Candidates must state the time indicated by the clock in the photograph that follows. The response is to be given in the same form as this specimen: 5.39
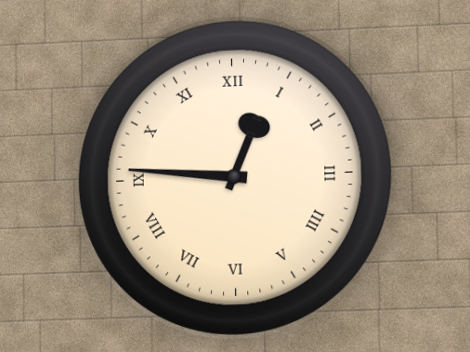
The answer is 12.46
